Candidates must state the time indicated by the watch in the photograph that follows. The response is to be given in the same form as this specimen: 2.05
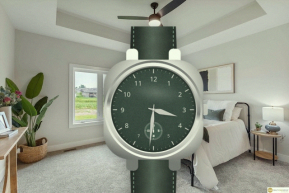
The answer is 3.31
